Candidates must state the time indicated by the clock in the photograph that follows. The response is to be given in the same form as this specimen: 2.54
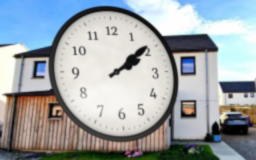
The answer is 2.09
